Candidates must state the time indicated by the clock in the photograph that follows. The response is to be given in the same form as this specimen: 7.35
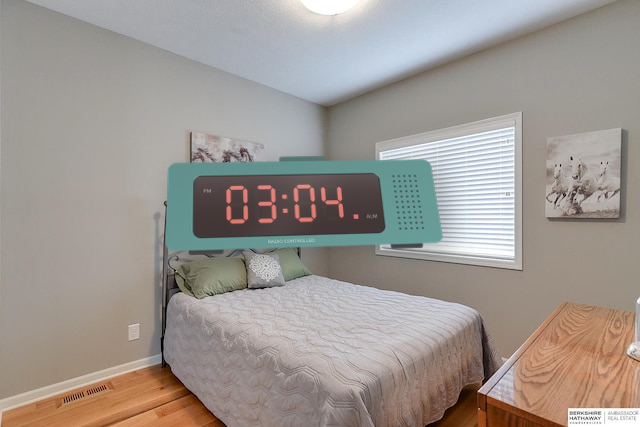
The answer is 3.04
